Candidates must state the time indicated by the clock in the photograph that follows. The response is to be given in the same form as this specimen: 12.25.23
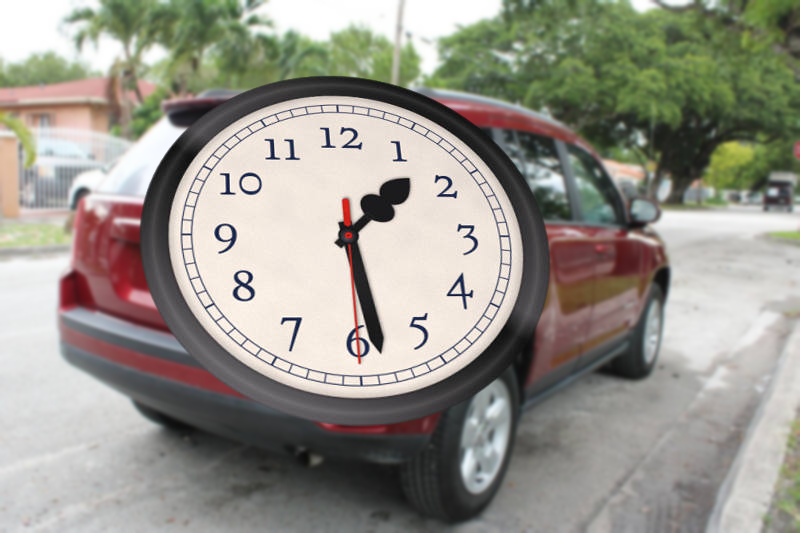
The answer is 1.28.30
